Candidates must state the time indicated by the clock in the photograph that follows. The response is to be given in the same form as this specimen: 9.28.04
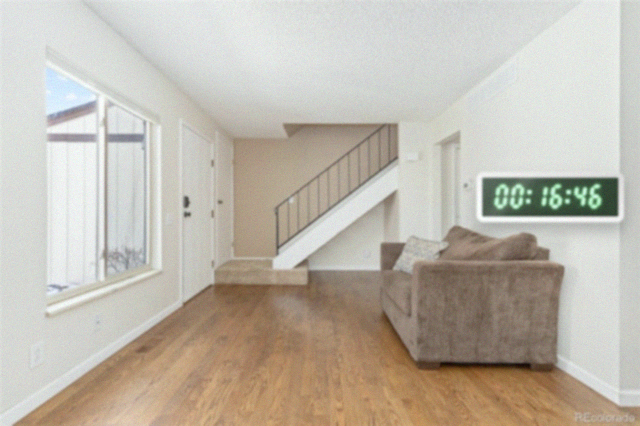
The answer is 0.16.46
